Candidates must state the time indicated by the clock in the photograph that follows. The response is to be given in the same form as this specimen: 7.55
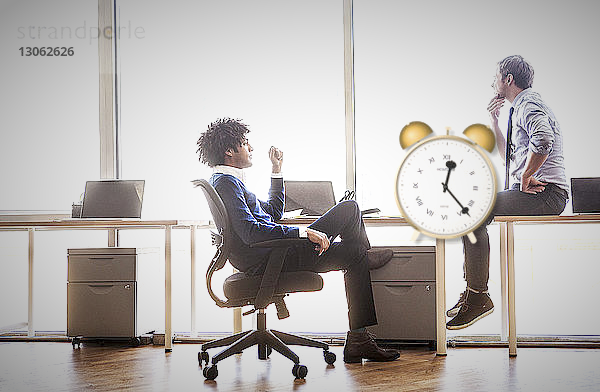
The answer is 12.23
